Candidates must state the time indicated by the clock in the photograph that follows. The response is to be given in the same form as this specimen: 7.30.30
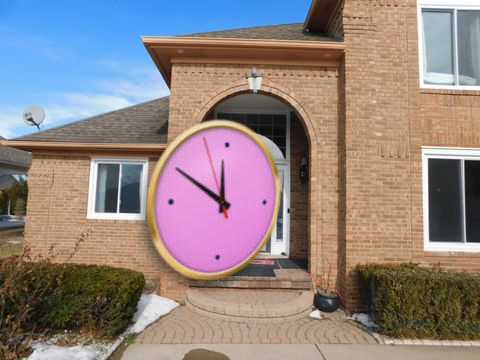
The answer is 11.49.56
